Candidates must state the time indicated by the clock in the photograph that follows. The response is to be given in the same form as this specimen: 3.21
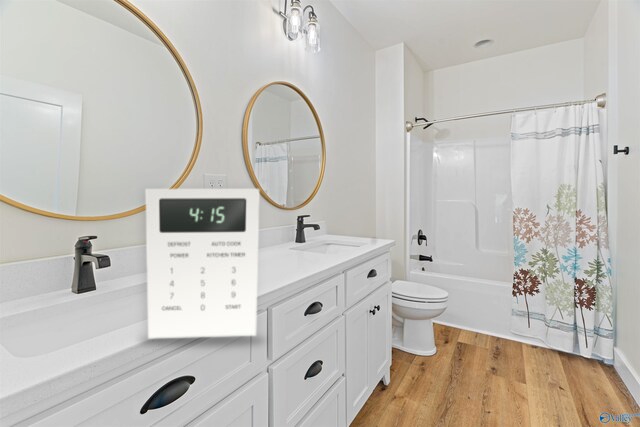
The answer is 4.15
